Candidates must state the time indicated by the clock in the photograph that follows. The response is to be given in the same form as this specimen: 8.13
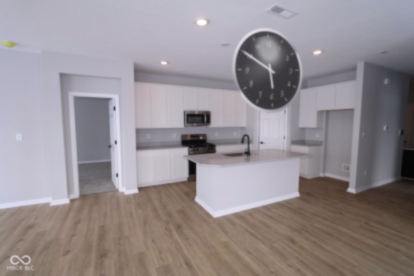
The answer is 5.50
